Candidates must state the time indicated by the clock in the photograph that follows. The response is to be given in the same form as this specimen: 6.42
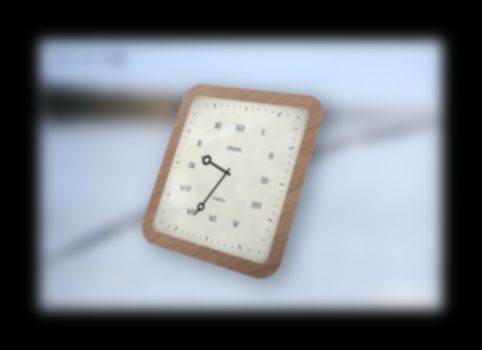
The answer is 9.34
